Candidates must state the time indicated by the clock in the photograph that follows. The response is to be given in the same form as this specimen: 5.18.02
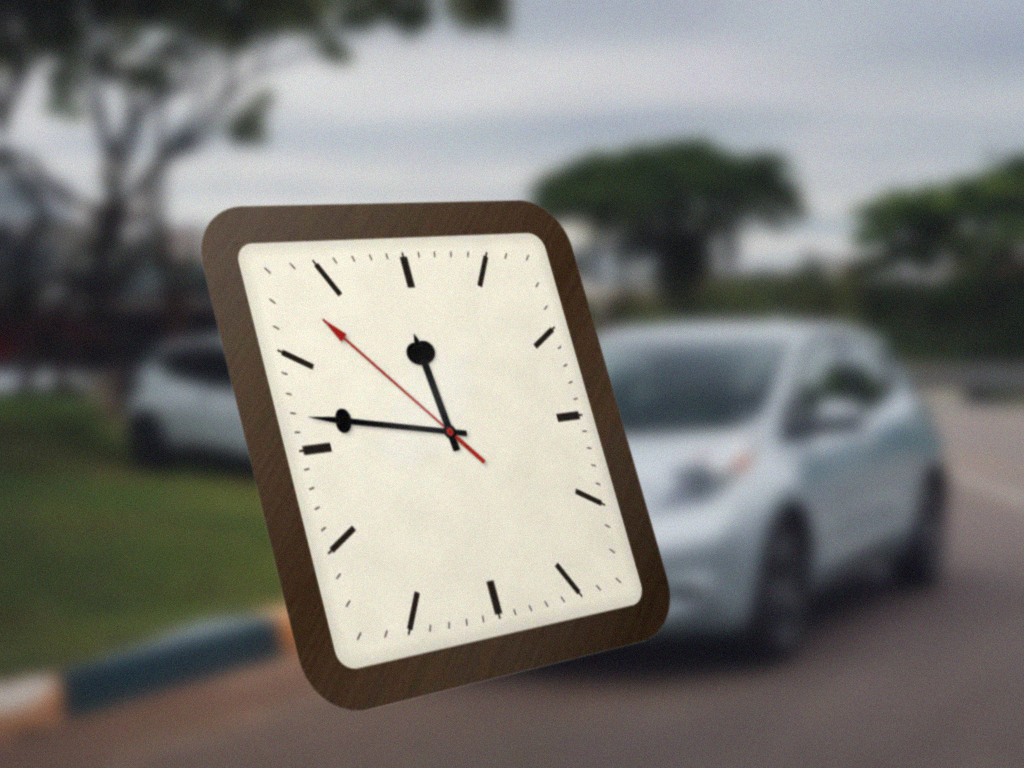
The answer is 11.46.53
